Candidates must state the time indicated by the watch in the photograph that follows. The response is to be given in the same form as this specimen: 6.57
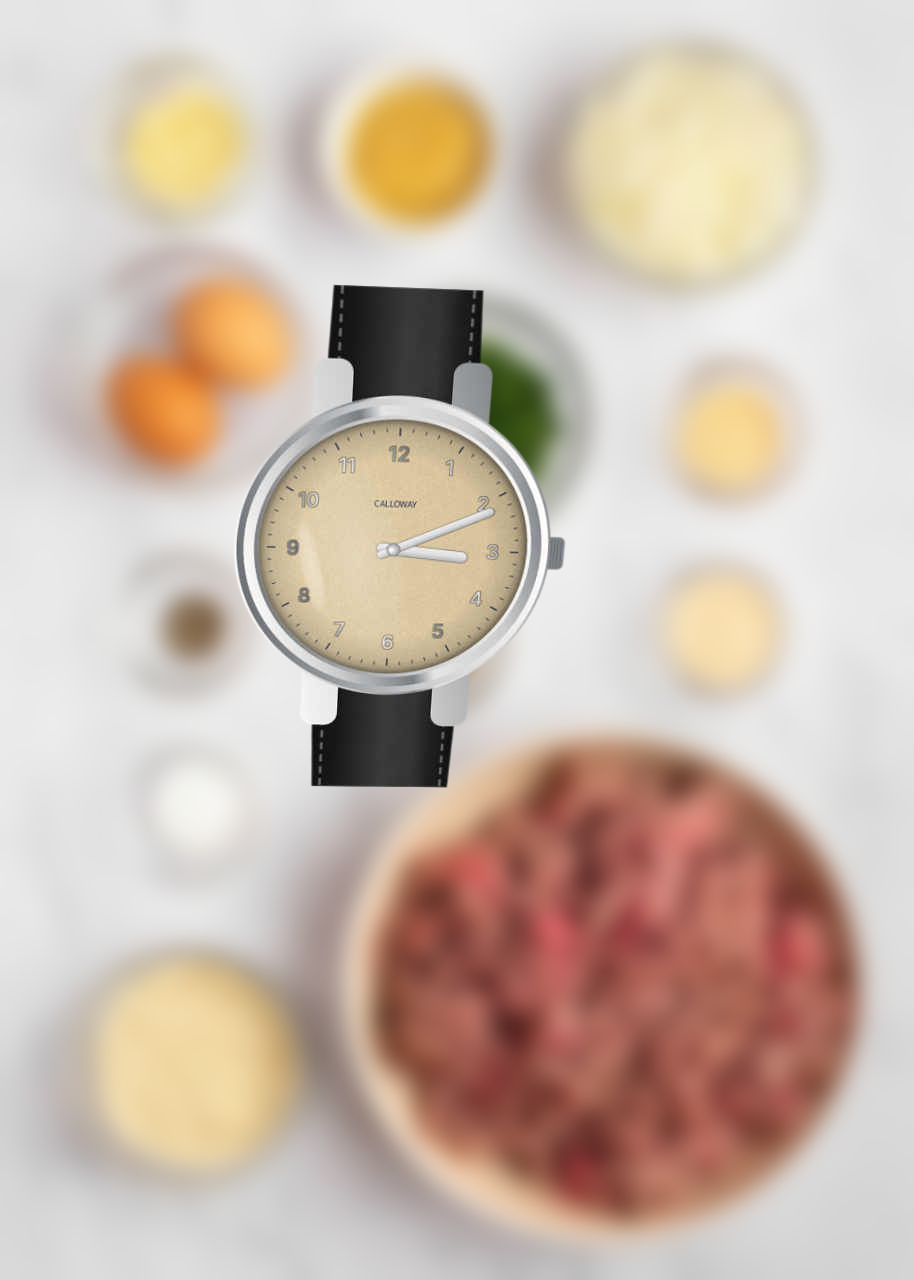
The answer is 3.11
